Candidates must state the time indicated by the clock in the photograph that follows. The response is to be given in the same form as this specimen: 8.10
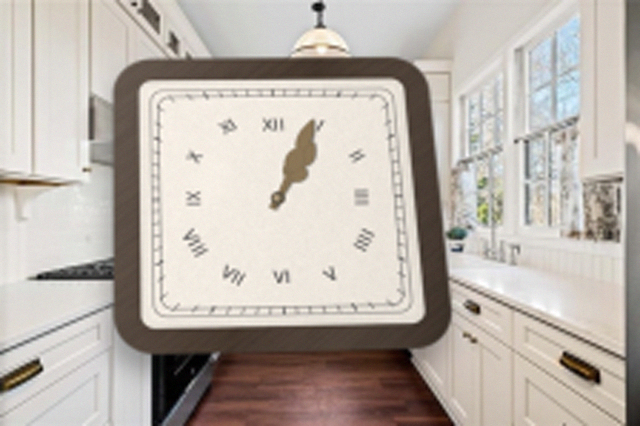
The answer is 1.04
